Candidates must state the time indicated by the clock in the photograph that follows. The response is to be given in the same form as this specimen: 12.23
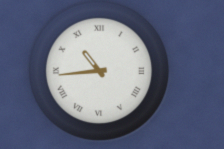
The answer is 10.44
